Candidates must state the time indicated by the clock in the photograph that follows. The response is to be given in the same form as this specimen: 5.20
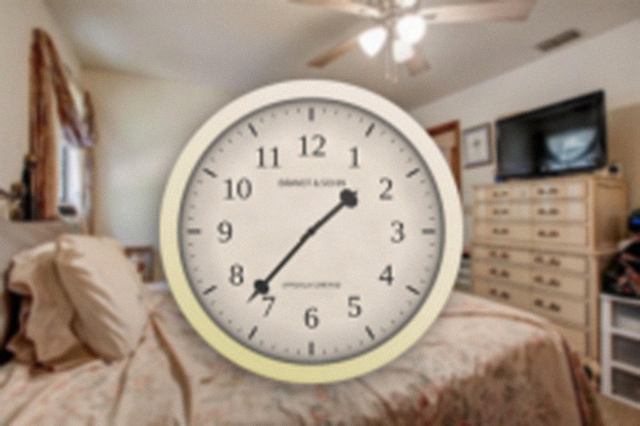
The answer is 1.37
